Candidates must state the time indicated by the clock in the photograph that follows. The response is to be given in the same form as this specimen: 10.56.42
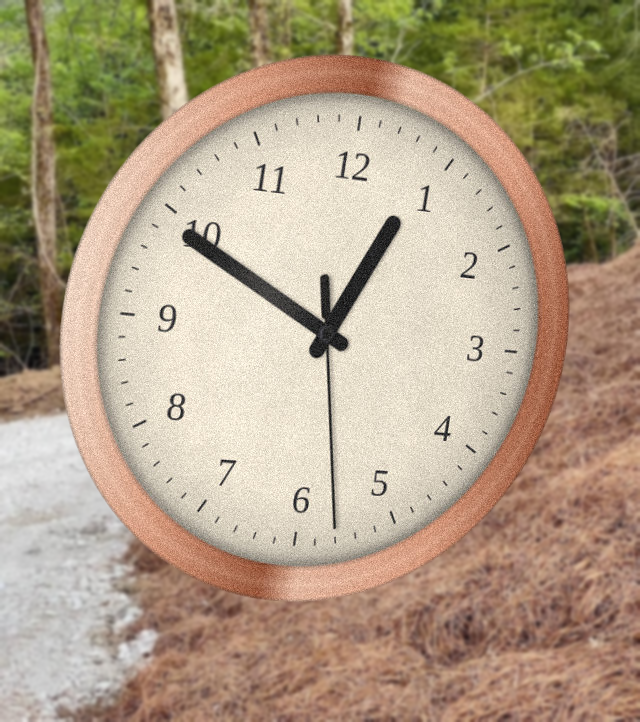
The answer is 12.49.28
